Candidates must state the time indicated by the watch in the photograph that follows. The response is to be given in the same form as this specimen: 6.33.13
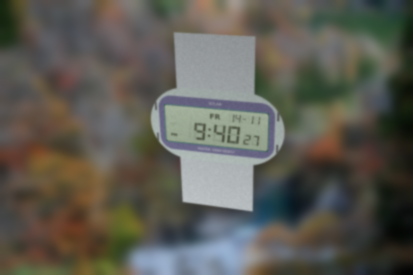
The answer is 9.40.27
